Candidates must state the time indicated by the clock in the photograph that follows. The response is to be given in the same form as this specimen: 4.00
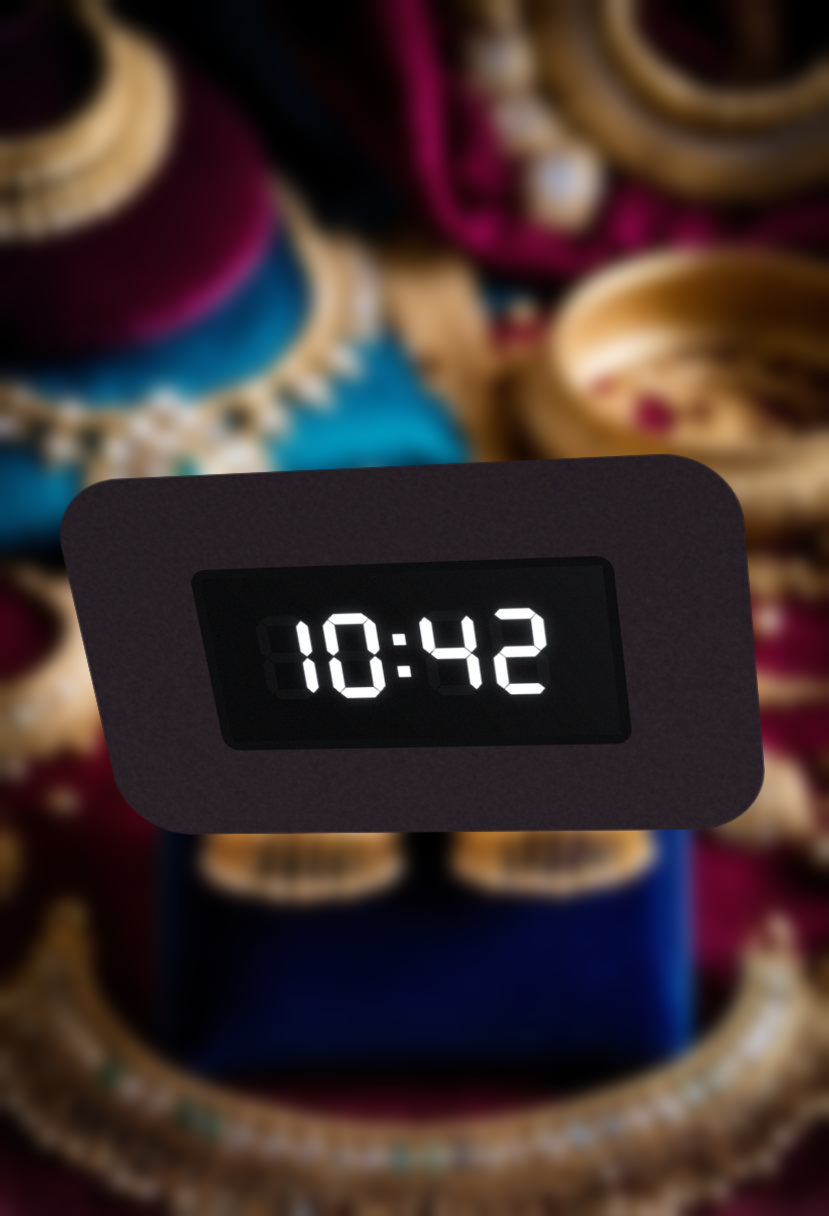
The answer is 10.42
